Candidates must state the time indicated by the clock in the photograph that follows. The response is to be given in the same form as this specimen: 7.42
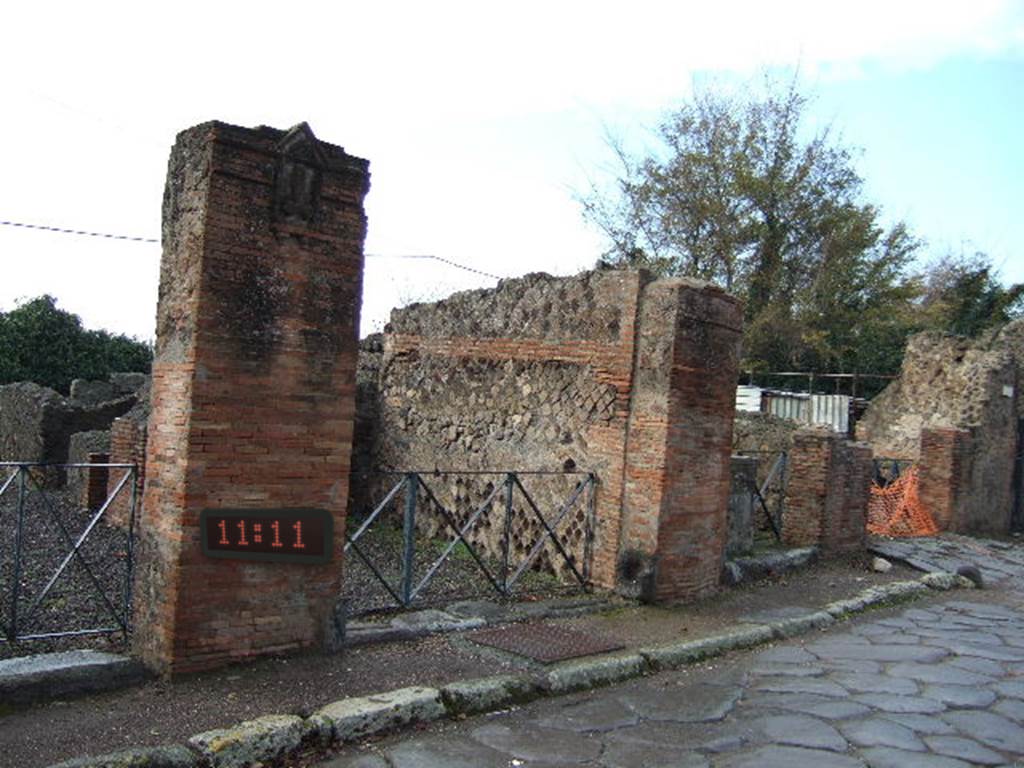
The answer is 11.11
